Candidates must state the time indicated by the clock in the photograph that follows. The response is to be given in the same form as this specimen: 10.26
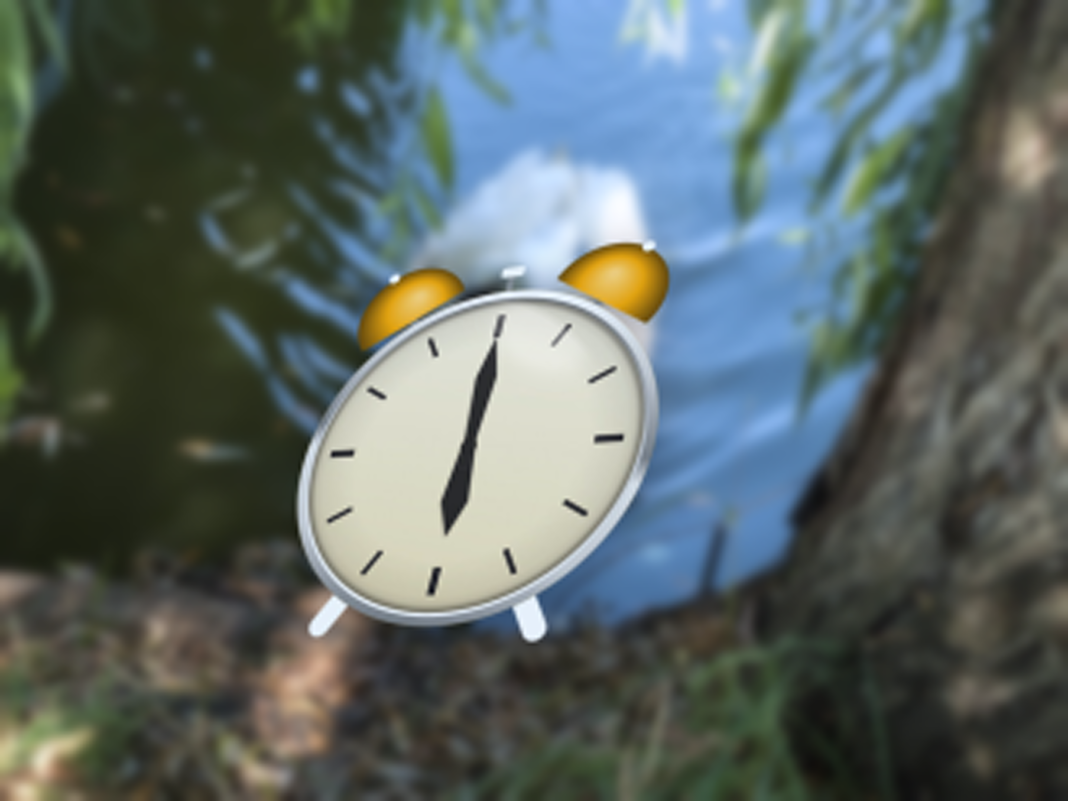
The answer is 6.00
